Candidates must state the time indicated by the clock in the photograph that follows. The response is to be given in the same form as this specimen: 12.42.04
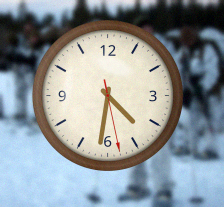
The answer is 4.31.28
